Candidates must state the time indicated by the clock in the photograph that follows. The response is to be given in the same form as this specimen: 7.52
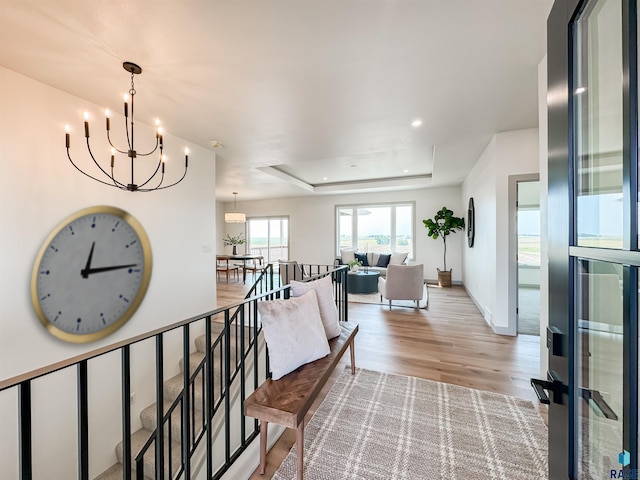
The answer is 12.14
